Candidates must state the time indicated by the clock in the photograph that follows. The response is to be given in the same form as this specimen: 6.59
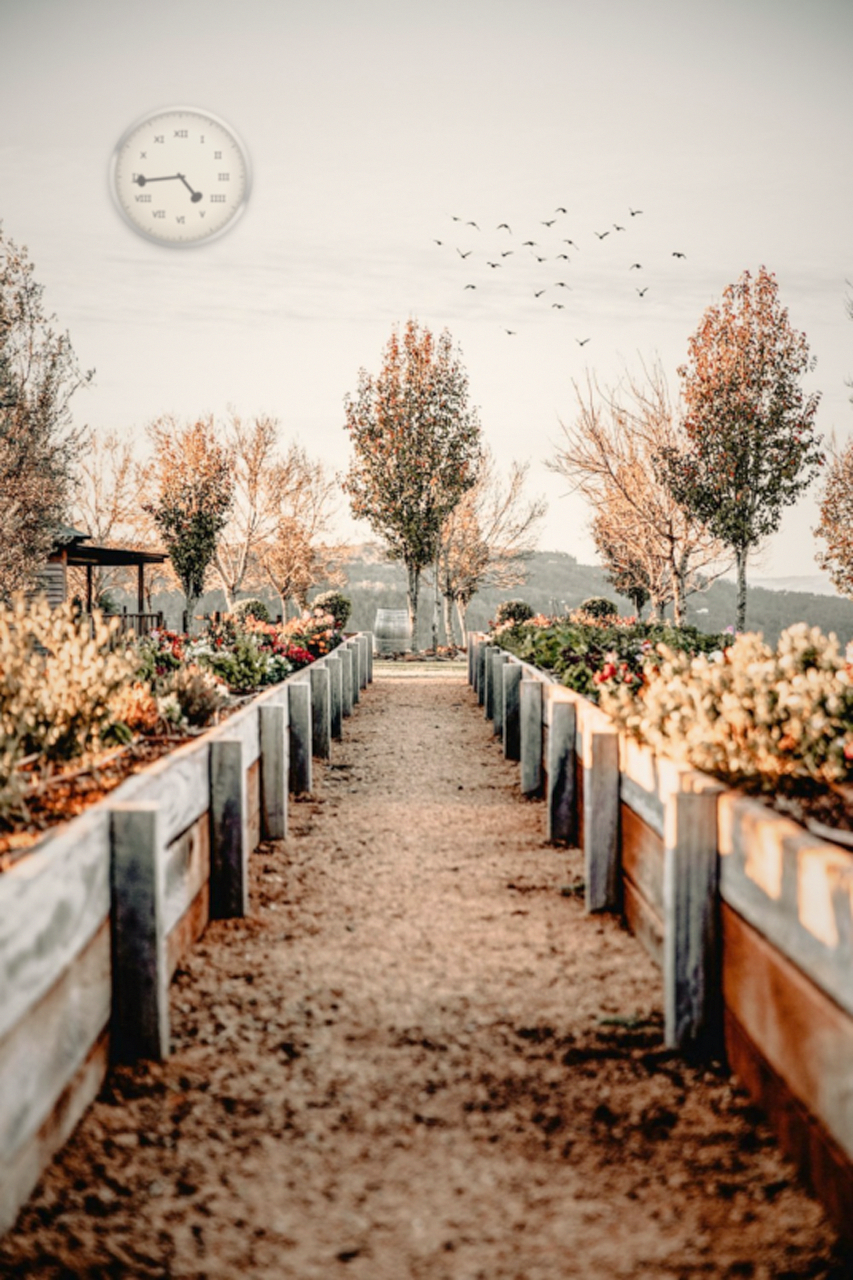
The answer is 4.44
